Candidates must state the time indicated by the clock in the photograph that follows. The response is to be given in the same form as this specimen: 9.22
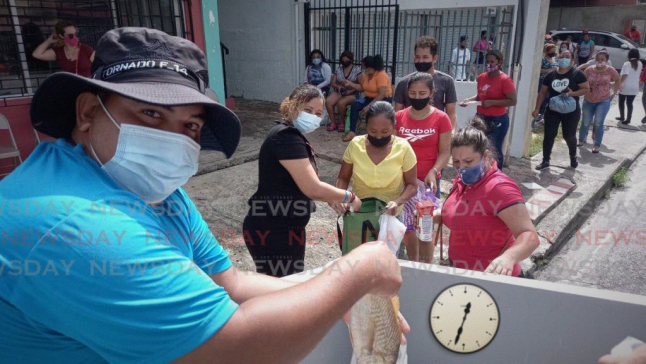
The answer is 12.33
